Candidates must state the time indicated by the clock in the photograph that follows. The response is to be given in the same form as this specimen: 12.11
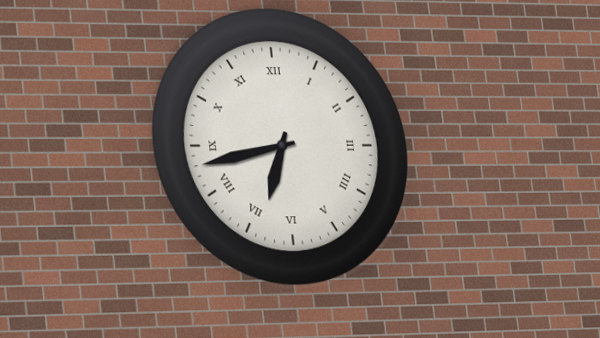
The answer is 6.43
